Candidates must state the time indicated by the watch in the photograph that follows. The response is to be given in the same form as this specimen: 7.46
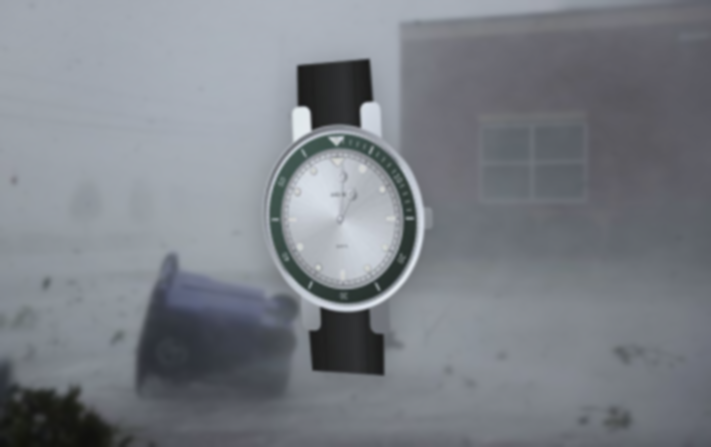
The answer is 1.01
